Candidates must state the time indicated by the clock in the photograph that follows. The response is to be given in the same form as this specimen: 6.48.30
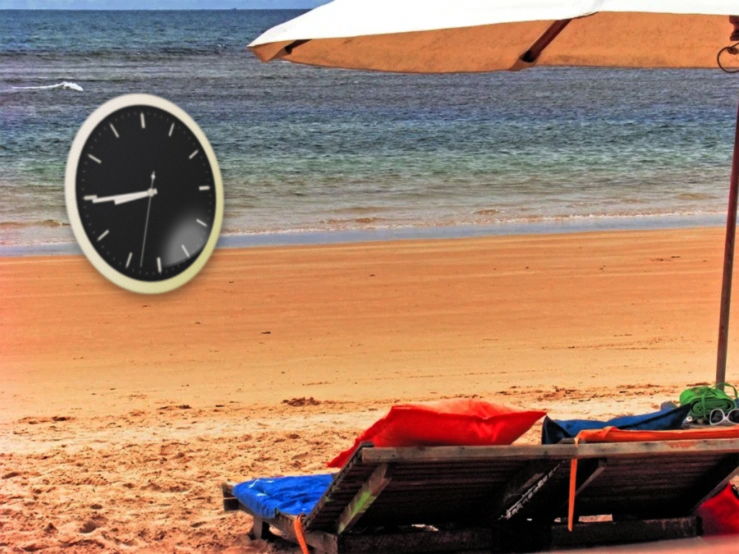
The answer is 8.44.33
